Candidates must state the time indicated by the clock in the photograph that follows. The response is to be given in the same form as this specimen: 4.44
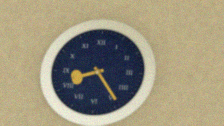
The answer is 8.24
